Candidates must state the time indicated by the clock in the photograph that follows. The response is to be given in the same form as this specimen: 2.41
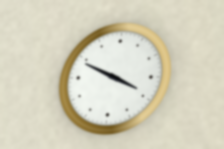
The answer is 3.49
